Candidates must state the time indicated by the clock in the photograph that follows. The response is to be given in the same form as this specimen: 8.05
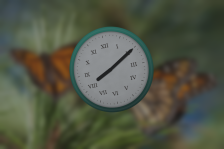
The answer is 8.10
